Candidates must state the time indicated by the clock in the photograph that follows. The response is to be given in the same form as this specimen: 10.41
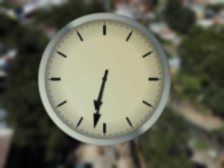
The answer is 6.32
